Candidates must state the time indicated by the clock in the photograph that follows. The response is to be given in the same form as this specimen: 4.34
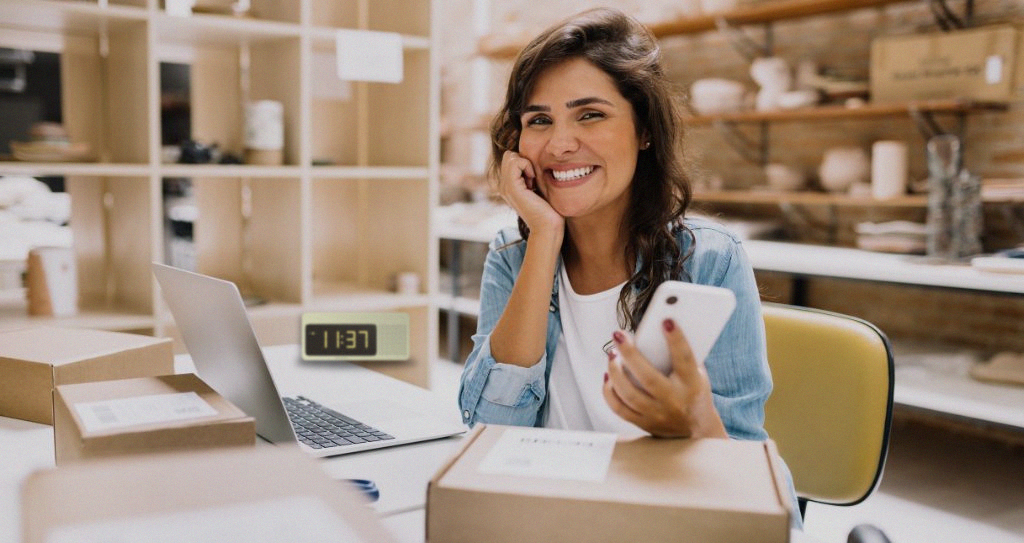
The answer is 11.37
